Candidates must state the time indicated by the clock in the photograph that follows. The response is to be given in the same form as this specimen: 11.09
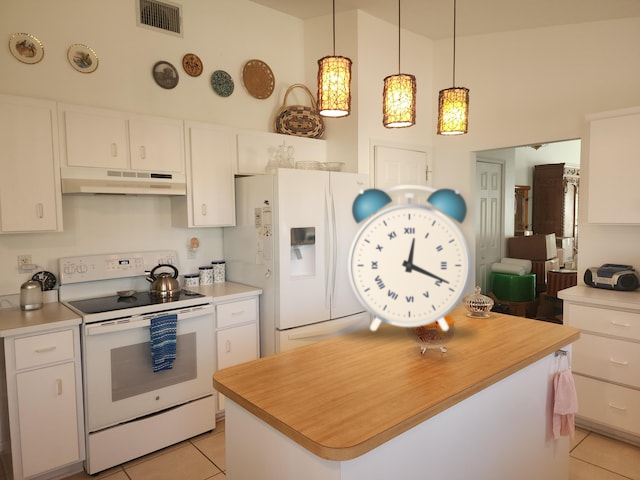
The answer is 12.19
